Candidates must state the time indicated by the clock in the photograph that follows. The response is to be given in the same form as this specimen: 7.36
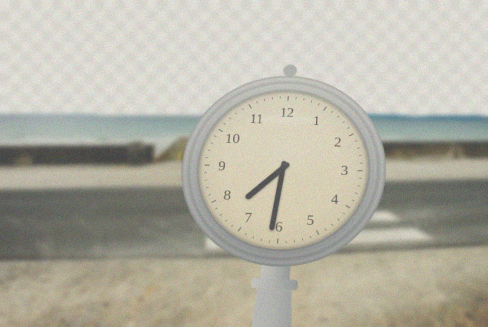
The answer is 7.31
